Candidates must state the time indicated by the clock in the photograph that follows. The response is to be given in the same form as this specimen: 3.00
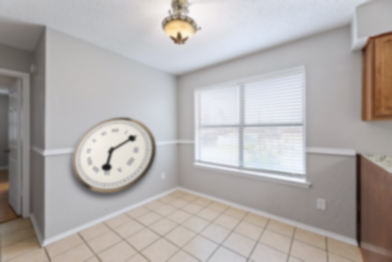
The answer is 6.09
